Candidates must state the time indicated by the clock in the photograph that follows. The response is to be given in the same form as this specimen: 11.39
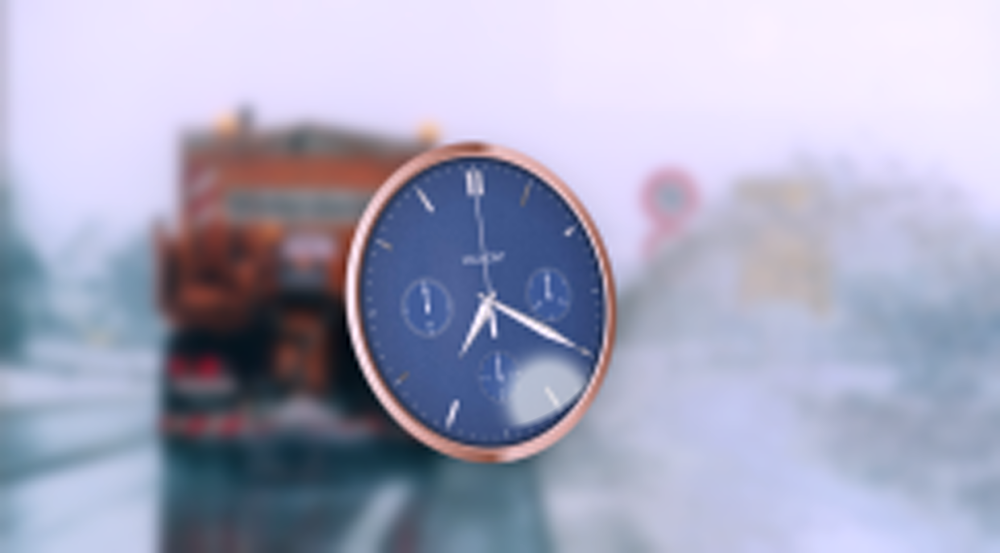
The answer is 7.20
